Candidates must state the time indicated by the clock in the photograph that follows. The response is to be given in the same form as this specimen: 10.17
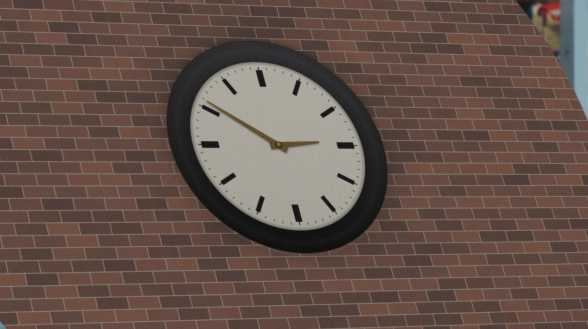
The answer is 2.51
